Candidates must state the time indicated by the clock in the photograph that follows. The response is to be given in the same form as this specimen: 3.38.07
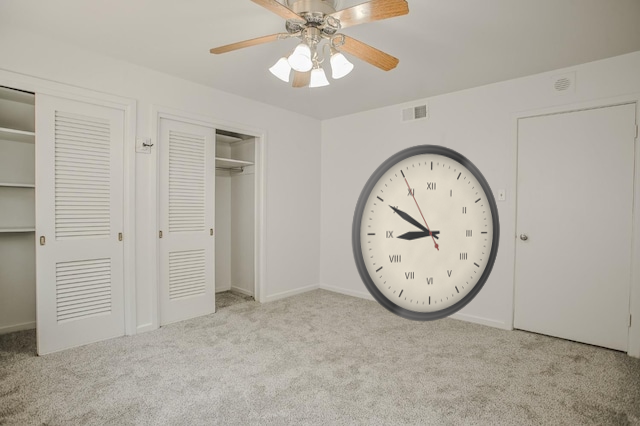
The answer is 8.49.55
